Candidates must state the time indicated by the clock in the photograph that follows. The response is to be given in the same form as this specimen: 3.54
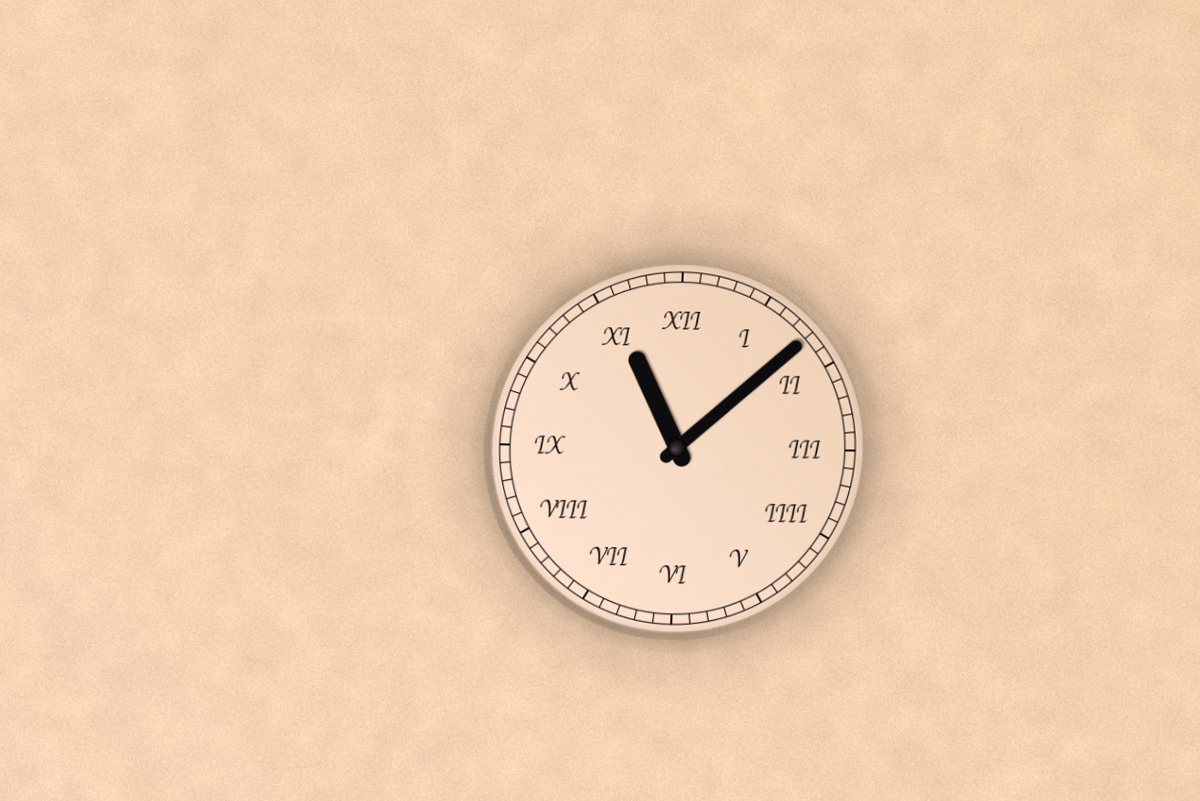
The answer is 11.08
